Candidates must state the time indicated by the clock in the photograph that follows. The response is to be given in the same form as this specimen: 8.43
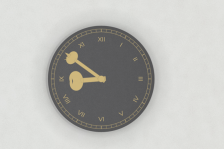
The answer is 8.51
